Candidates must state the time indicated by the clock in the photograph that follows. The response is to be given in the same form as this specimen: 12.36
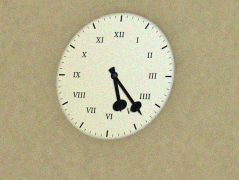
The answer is 5.23
